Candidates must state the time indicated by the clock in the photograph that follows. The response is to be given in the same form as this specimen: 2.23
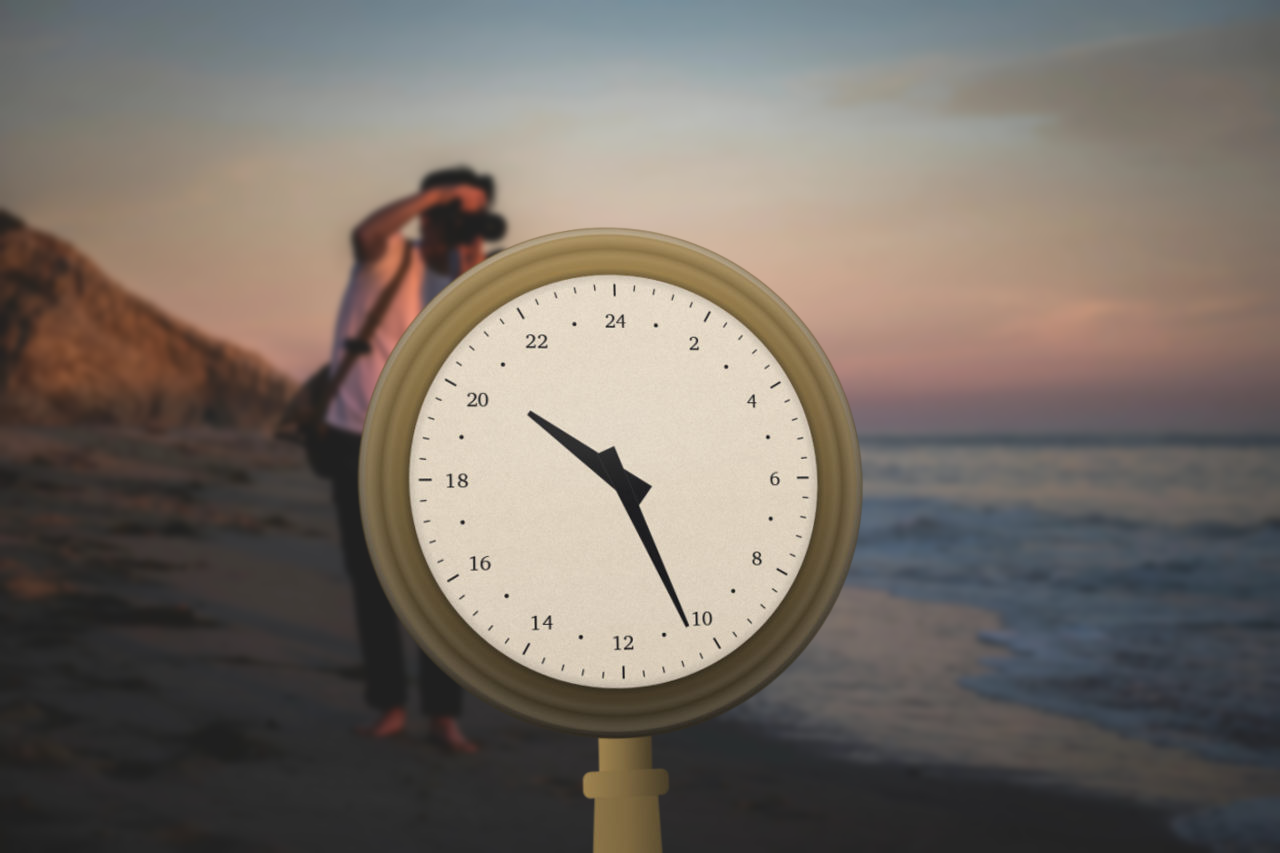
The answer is 20.26
